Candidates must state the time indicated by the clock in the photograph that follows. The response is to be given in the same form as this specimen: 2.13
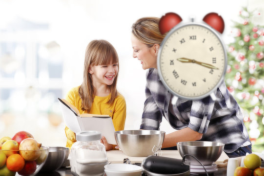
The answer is 9.18
